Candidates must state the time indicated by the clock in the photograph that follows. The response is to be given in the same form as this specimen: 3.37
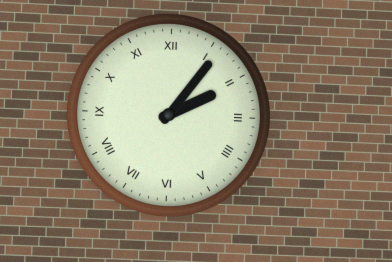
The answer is 2.06
